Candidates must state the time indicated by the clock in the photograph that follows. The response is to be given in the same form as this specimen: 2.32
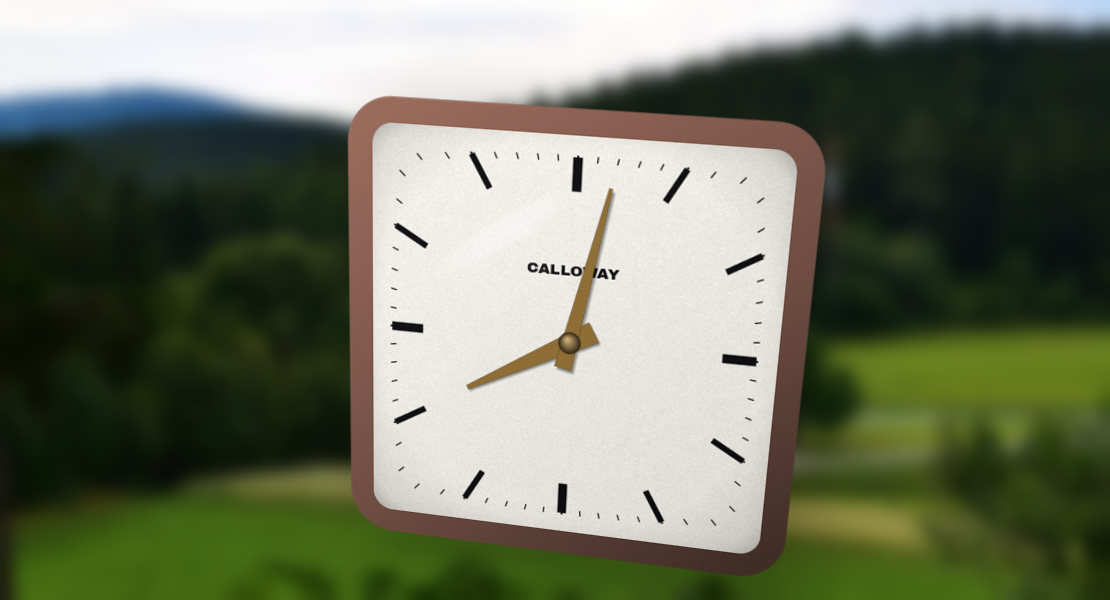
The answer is 8.02
